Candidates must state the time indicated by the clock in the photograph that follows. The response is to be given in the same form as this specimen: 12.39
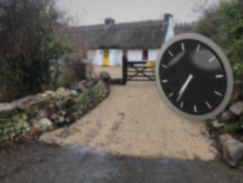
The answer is 7.37
